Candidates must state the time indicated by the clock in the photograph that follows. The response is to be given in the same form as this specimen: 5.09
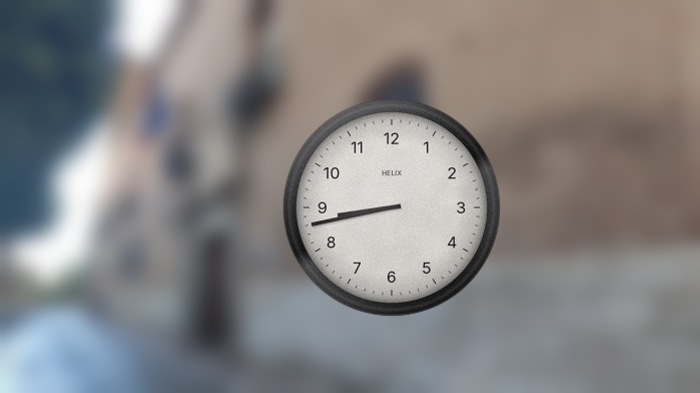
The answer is 8.43
